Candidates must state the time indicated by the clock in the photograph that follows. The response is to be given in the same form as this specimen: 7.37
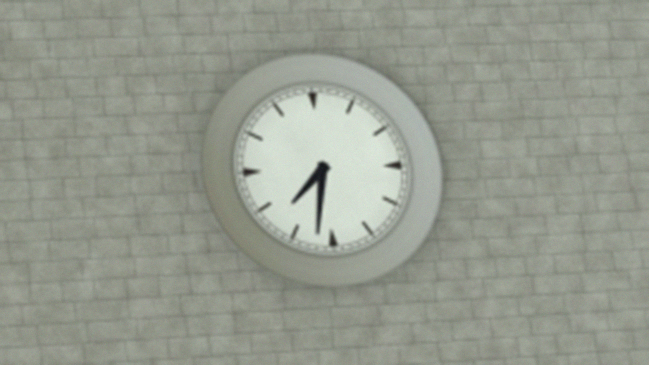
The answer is 7.32
